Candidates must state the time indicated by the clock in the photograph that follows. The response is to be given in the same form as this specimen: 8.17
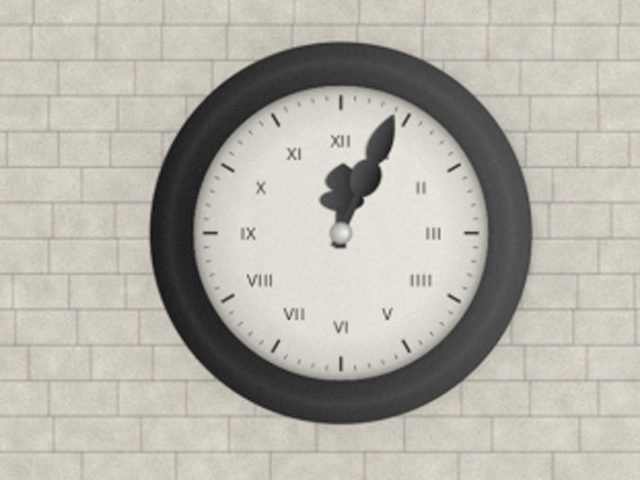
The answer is 12.04
